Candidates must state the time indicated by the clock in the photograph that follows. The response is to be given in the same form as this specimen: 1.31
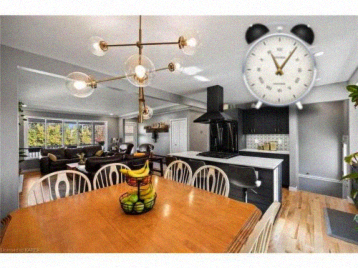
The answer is 11.06
